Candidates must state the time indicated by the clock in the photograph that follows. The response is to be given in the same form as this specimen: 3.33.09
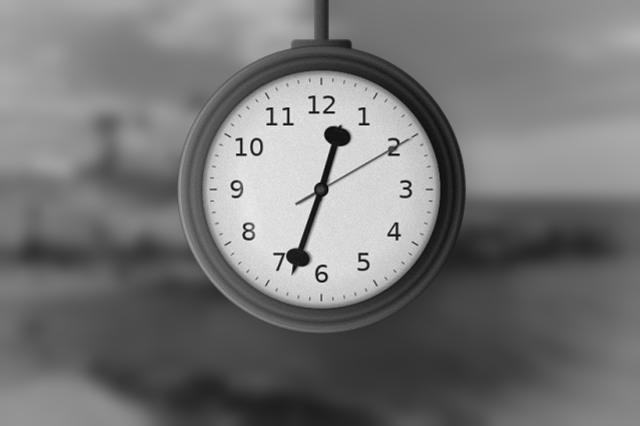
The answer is 12.33.10
